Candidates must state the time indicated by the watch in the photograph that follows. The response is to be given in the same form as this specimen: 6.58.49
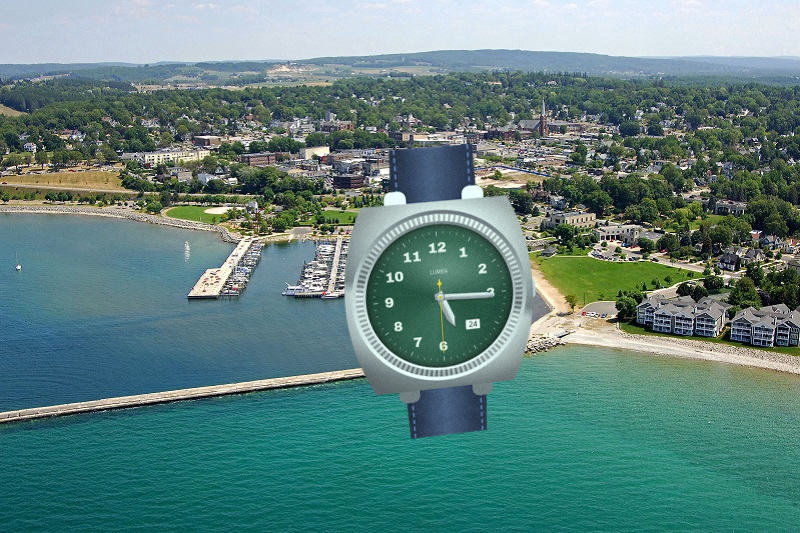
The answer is 5.15.30
